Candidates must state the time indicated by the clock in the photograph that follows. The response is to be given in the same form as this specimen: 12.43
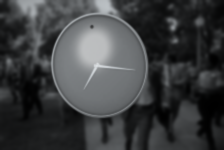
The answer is 7.17
